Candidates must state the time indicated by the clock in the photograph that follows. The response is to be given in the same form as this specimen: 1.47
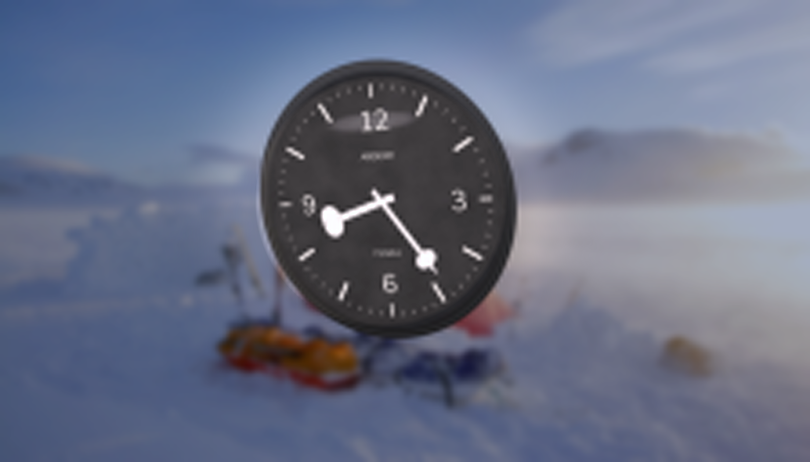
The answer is 8.24
